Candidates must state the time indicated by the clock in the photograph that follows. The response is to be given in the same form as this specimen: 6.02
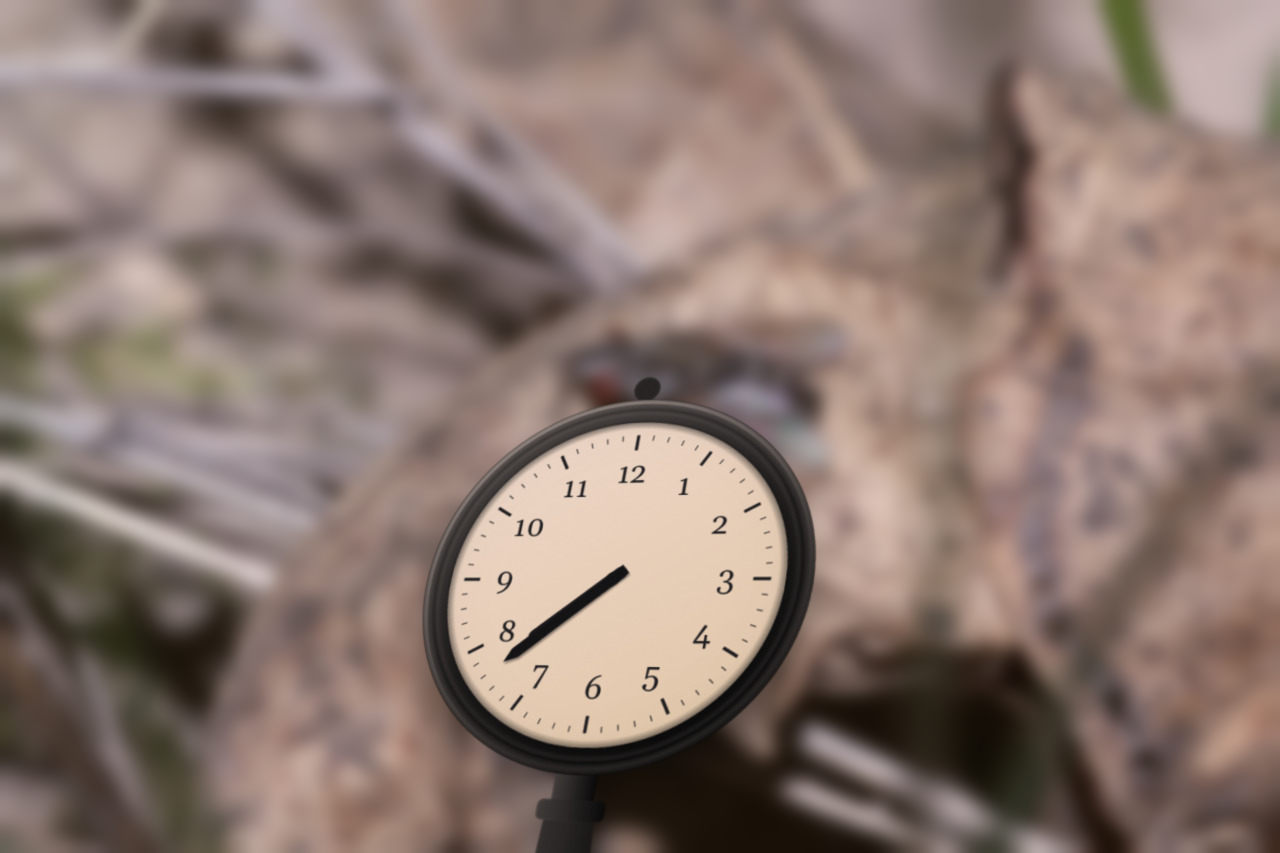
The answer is 7.38
